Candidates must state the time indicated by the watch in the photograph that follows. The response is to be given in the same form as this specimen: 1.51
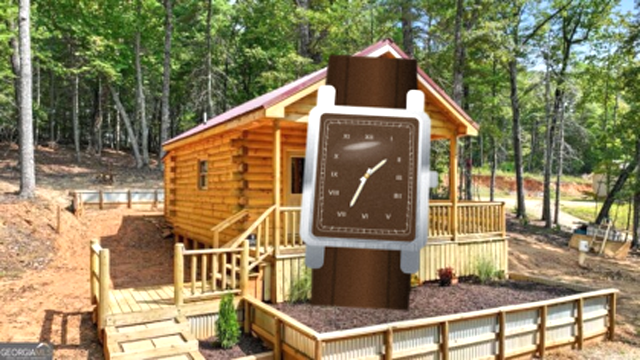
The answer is 1.34
